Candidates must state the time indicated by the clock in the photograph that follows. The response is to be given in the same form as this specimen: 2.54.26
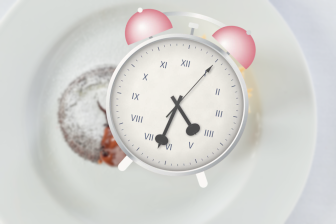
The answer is 4.32.05
